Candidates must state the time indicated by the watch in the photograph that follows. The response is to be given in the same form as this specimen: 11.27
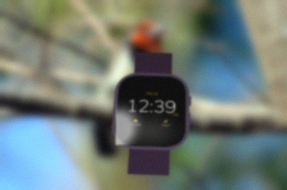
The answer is 12.39
